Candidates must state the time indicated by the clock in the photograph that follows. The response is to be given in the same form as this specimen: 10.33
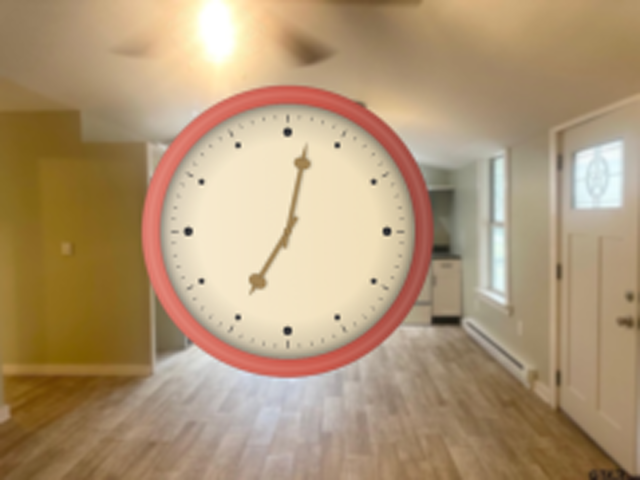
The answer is 7.02
